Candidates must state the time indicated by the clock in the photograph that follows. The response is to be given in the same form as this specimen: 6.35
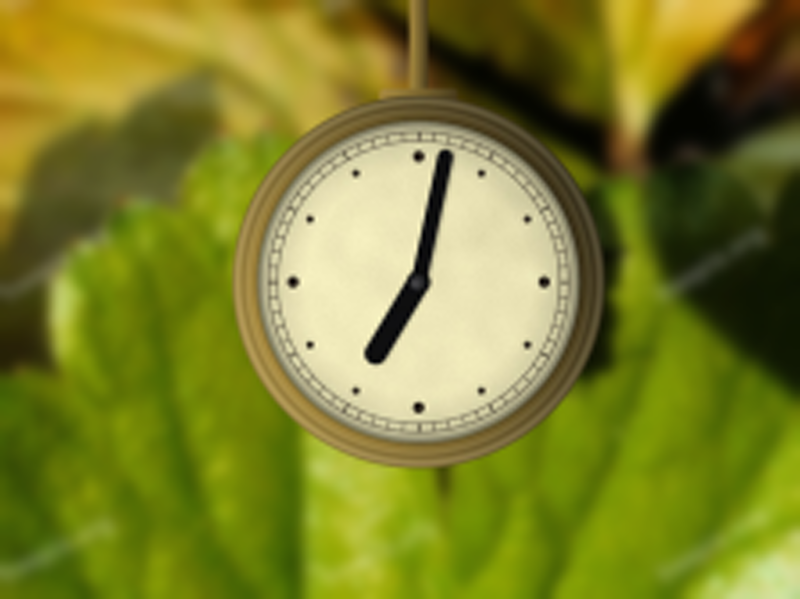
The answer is 7.02
